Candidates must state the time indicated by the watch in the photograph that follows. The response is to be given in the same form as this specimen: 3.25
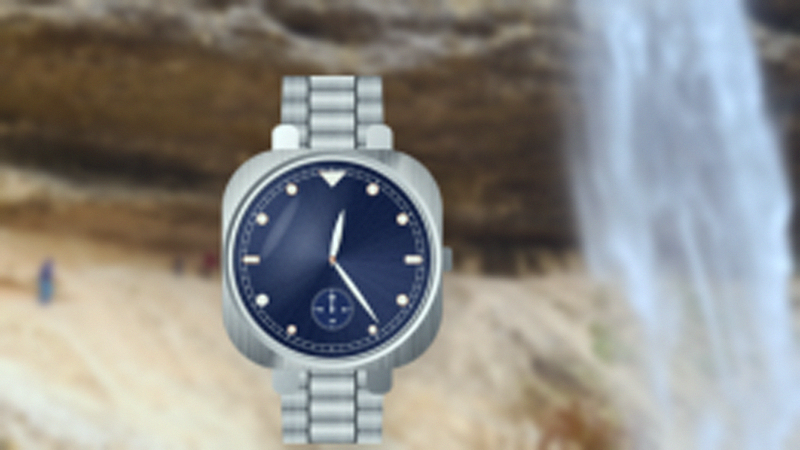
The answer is 12.24
